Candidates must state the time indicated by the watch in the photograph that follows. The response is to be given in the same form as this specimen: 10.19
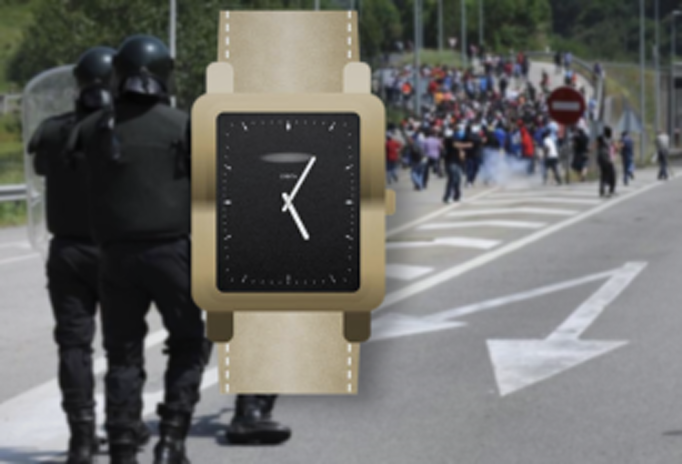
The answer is 5.05
